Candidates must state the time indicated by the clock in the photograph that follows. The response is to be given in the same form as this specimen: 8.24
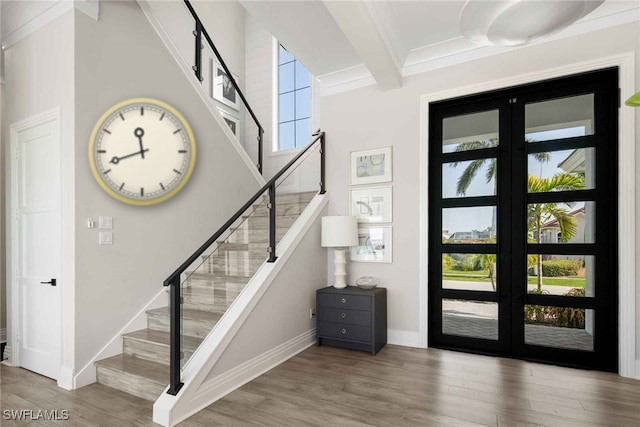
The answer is 11.42
